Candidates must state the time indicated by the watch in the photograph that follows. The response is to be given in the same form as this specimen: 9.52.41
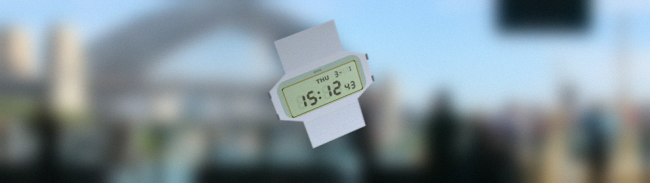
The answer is 15.12.43
